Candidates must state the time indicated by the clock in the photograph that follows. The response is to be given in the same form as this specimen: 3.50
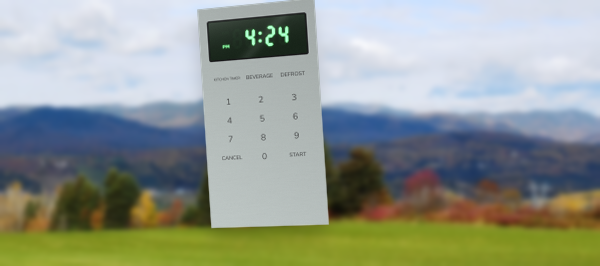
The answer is 4.24
